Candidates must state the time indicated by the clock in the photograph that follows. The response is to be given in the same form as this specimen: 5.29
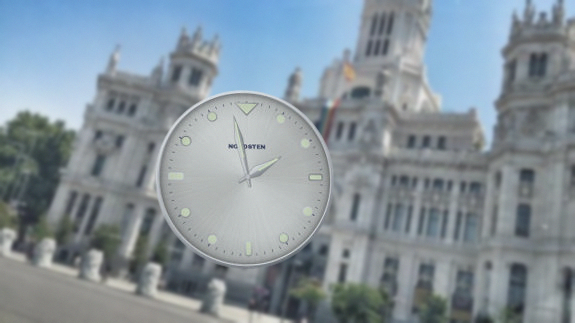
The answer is 1.58
